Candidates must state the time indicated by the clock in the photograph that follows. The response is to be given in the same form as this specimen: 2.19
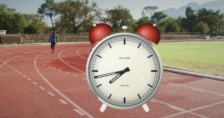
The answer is 7.43
